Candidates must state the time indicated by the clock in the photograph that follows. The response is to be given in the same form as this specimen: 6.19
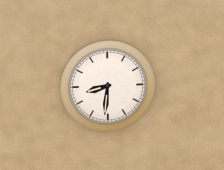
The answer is 8.31
